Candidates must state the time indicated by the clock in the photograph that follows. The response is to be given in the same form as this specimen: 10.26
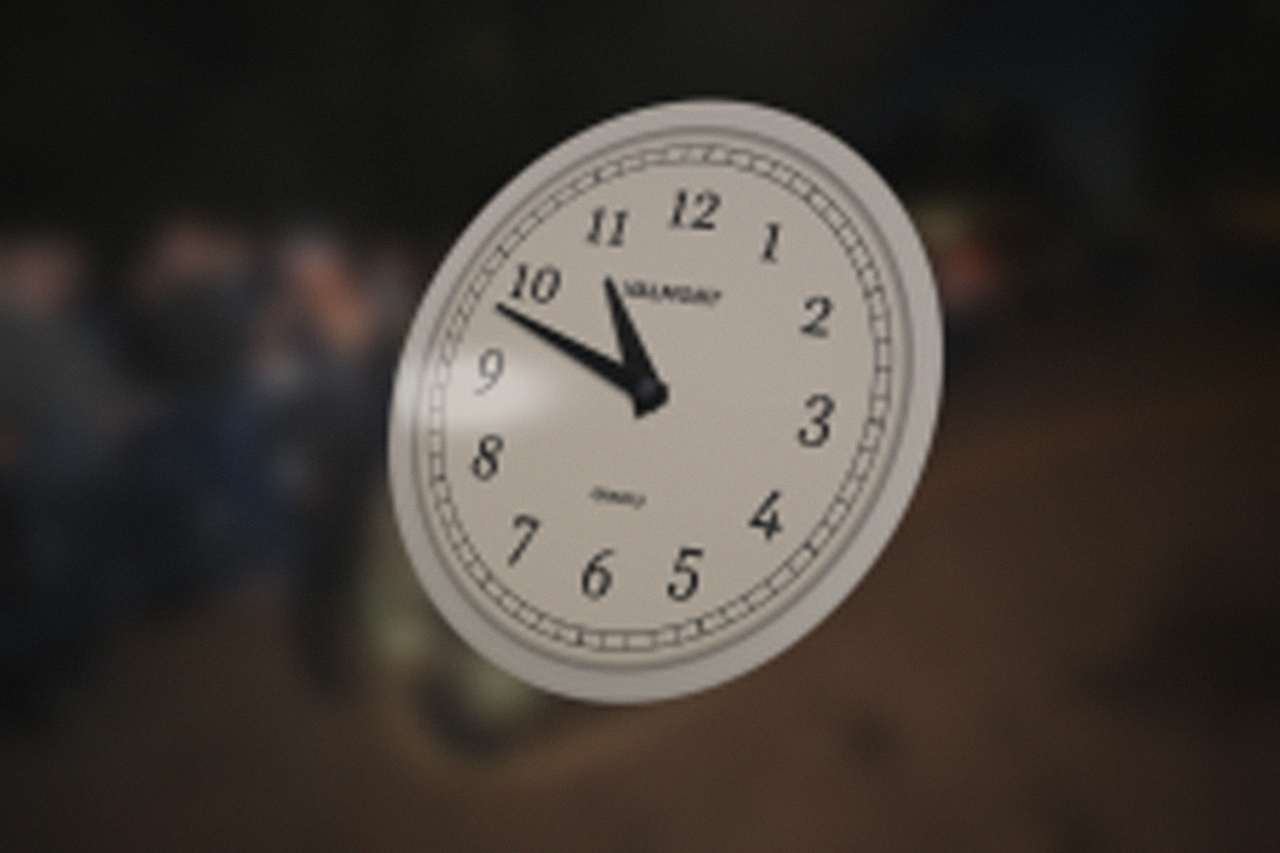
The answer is 10.48
